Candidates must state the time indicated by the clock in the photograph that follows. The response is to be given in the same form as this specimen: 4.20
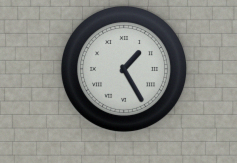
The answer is 1.25
